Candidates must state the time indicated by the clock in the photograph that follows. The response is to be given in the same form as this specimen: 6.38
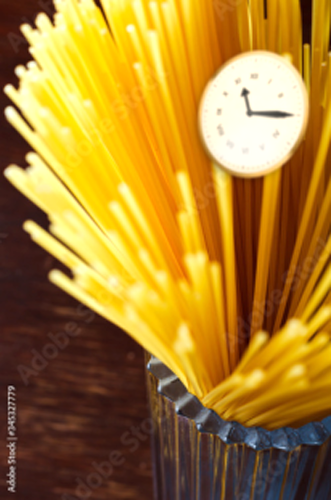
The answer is 11.15
